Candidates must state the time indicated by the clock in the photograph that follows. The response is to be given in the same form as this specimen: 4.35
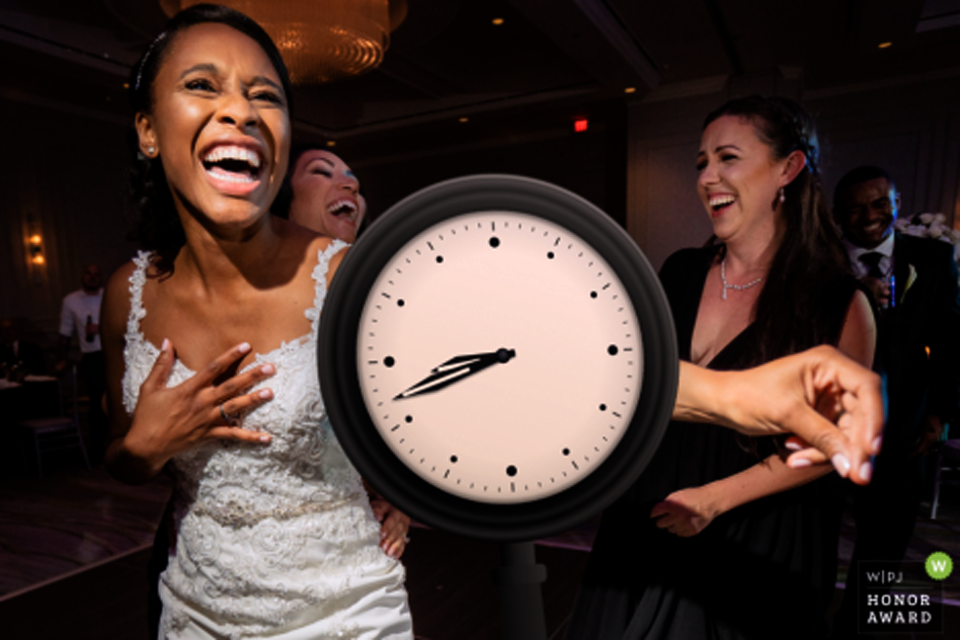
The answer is 8.42
